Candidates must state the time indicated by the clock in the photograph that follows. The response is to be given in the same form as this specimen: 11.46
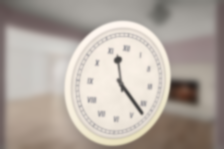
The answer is 11.22
